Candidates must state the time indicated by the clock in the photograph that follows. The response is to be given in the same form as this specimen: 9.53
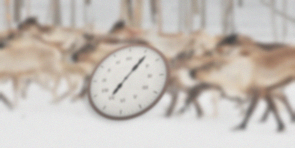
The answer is 7.06
